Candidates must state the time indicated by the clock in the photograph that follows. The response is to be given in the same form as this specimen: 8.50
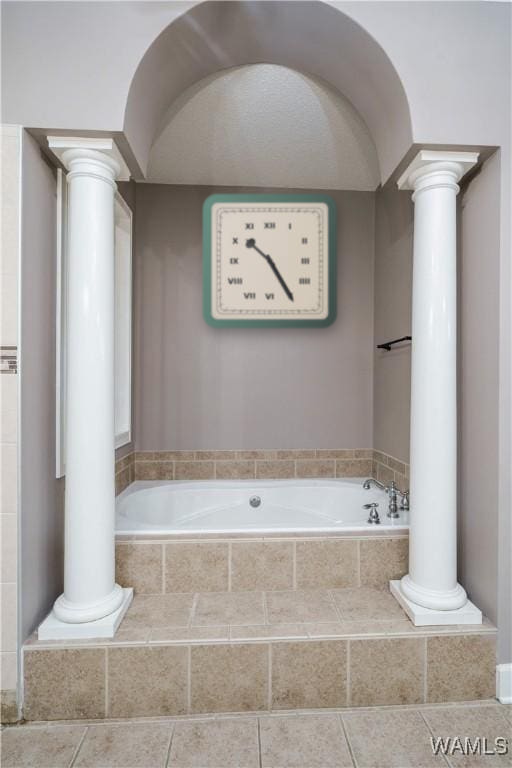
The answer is 10.25
